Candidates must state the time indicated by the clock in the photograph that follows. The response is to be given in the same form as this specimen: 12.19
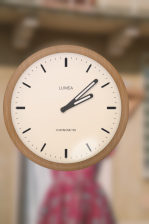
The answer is 2.08
